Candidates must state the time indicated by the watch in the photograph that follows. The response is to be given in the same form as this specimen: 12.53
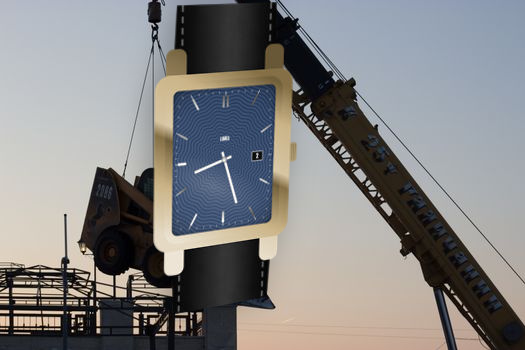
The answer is 8.27
